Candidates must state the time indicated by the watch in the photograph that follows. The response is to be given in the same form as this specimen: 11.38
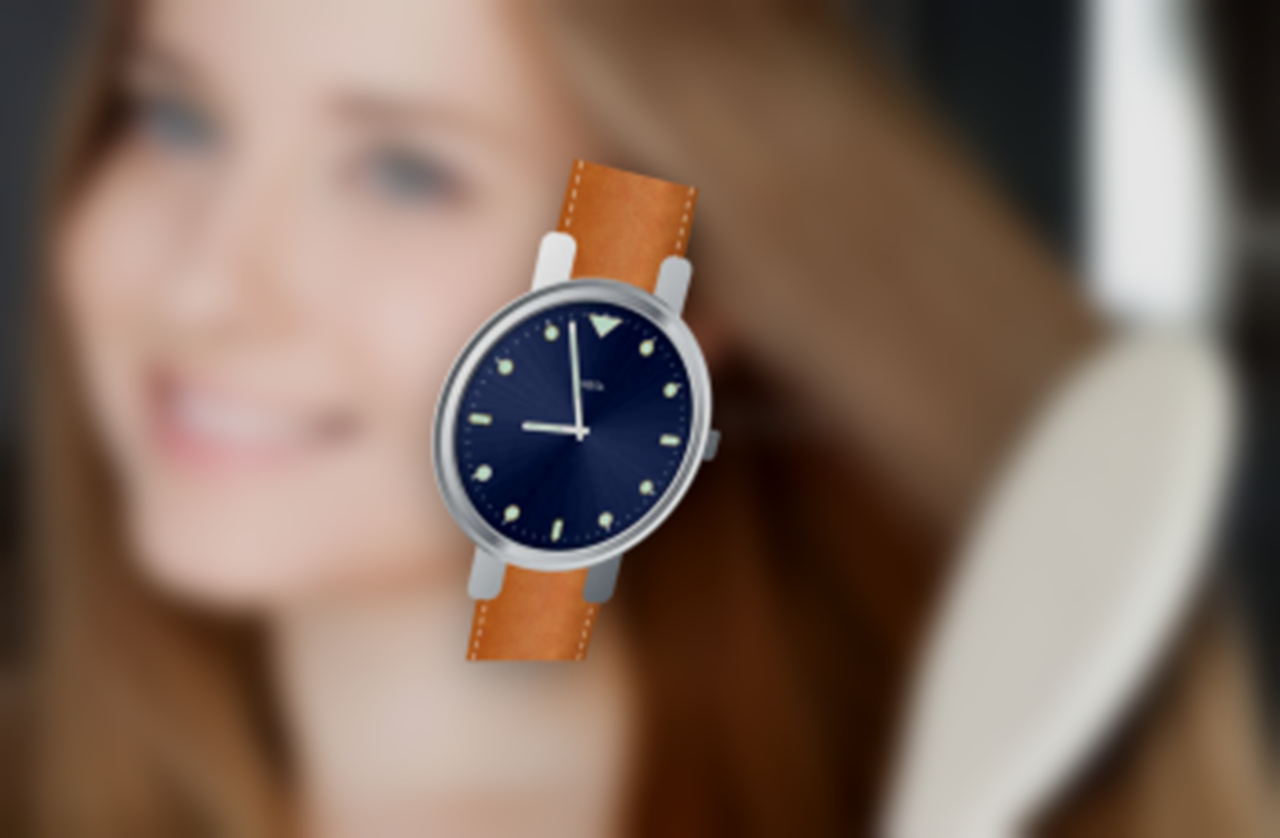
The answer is 8.57
